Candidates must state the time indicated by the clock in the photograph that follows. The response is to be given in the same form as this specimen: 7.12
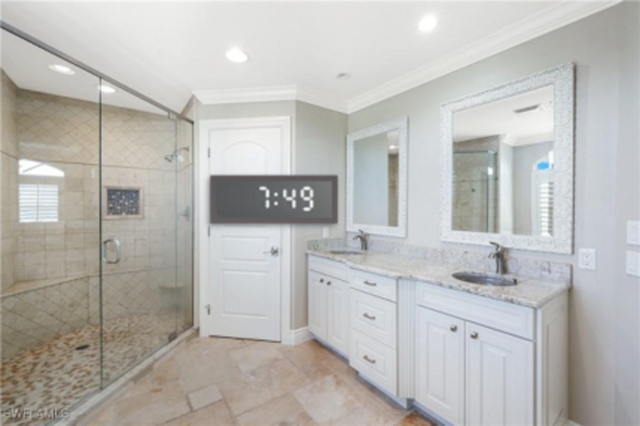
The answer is 7.49
